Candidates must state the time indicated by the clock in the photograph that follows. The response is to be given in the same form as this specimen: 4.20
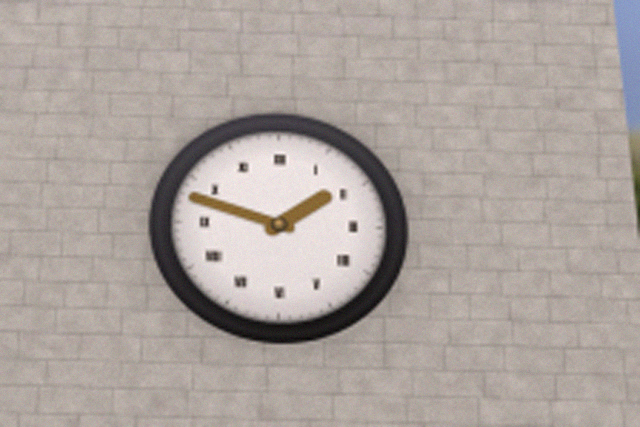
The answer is 1.48
